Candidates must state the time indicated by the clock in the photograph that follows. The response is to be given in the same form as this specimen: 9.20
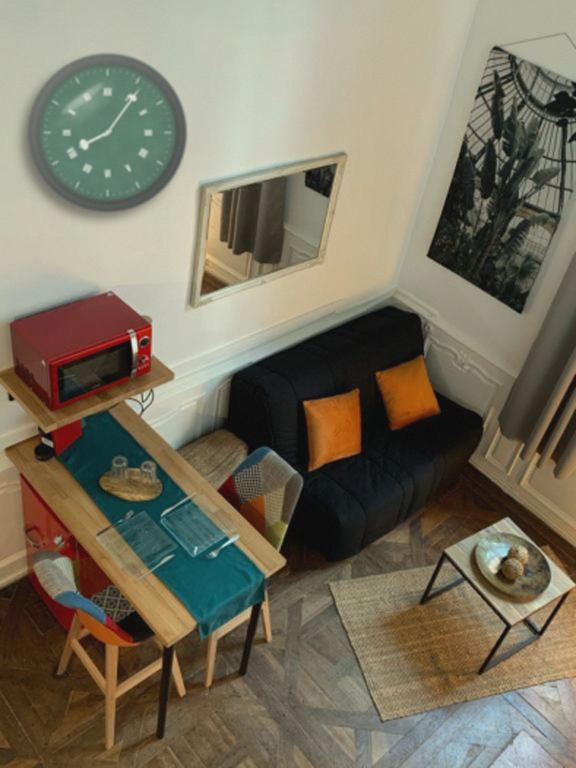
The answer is 8.06
